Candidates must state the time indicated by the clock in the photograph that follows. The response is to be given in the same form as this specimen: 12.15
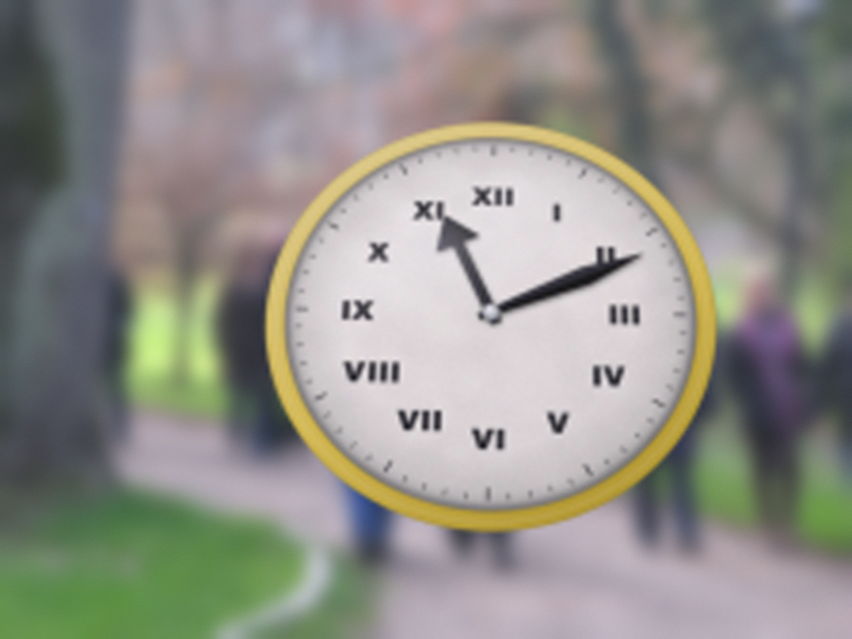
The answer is 11.11
